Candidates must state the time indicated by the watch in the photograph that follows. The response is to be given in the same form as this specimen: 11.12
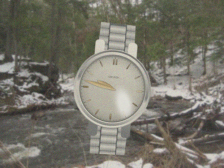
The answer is 9.47
